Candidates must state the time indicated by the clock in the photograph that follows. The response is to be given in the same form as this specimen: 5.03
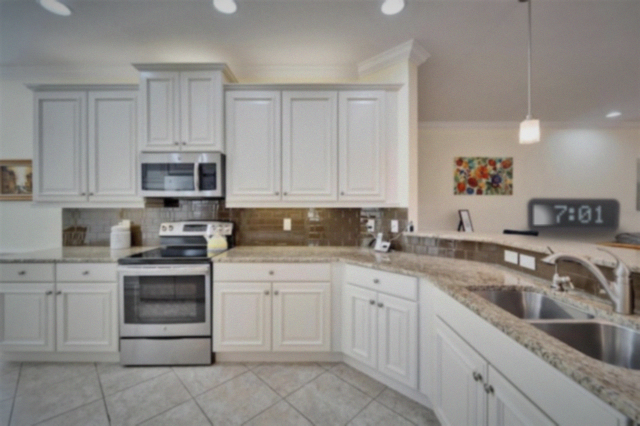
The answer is 7.01
